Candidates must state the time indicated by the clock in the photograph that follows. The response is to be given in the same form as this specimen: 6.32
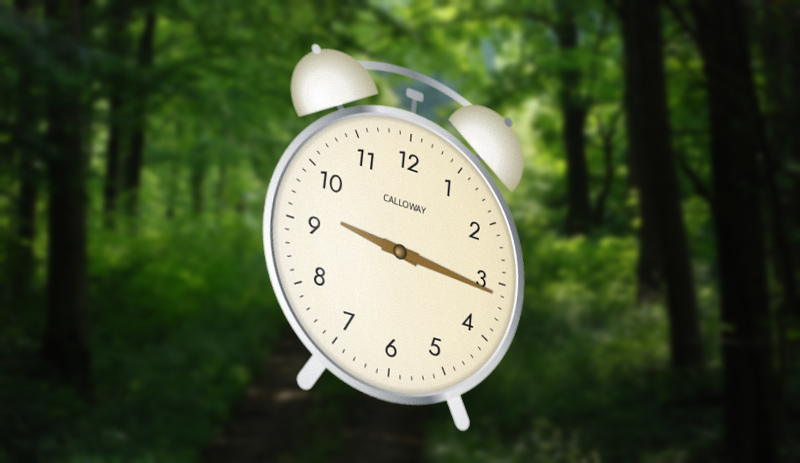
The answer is 9.16
